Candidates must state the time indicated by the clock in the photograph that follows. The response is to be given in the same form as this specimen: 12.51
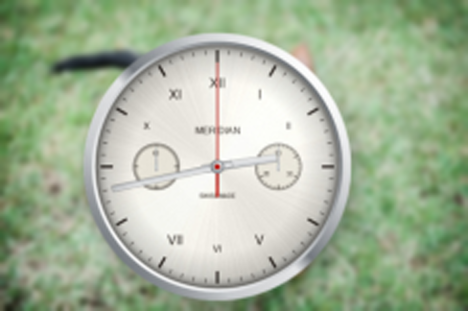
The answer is 2.43
